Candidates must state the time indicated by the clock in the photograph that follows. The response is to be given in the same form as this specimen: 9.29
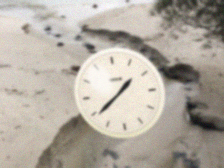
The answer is 1.39
